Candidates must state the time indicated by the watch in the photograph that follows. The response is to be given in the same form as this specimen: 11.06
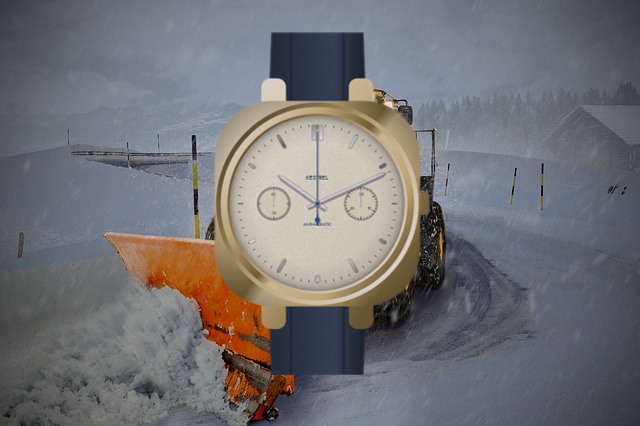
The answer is 10.11
